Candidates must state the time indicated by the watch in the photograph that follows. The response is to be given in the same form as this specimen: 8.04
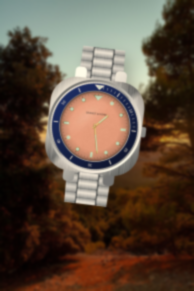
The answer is 1.28
